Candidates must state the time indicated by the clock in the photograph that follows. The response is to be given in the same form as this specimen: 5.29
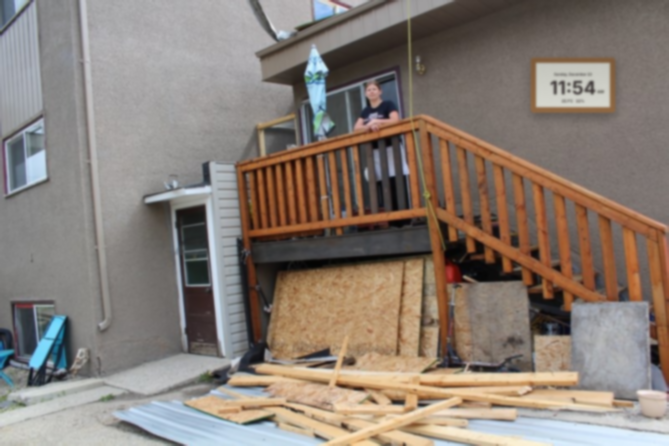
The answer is 11.54
